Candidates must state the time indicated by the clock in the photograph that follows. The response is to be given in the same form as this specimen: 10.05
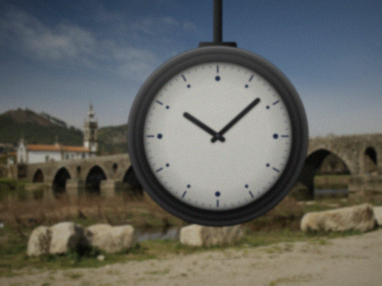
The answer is 10.08
